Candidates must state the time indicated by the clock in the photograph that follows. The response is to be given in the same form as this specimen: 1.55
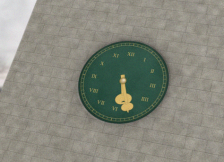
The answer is 5.26
